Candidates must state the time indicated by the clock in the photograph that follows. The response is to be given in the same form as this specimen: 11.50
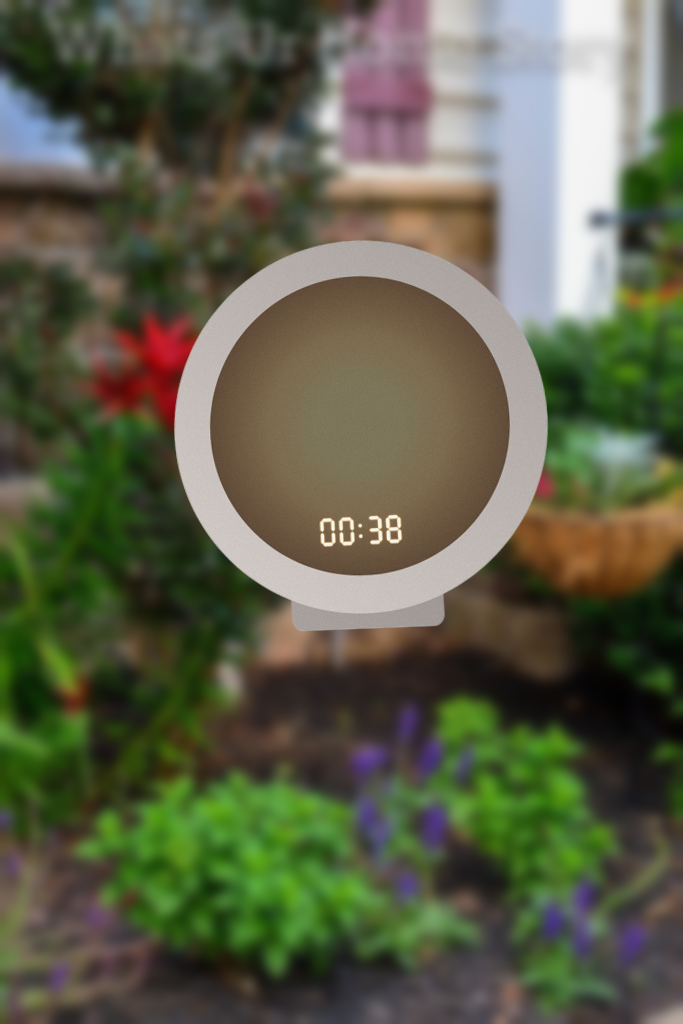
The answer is 0.38
